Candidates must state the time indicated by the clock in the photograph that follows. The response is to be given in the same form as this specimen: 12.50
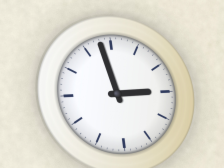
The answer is 2.58
